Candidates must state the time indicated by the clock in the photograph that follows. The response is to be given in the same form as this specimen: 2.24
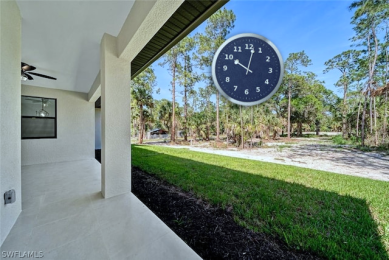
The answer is 10.02
